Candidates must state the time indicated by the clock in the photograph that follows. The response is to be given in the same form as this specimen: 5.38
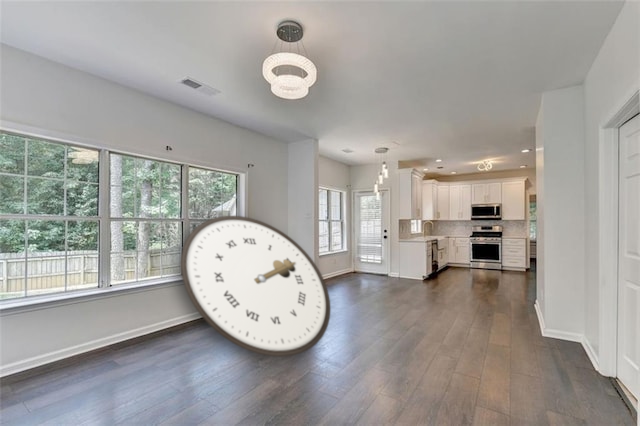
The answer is 2.11
